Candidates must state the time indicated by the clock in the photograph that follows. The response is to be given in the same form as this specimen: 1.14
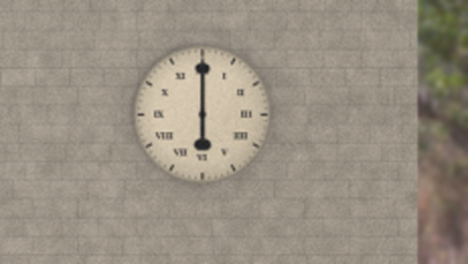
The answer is 6.00
